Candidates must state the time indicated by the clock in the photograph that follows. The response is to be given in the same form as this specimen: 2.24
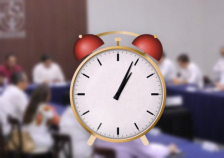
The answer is 1.04
